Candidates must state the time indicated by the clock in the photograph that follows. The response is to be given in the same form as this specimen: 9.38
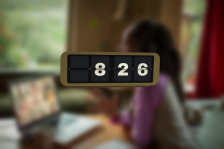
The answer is 8.26
